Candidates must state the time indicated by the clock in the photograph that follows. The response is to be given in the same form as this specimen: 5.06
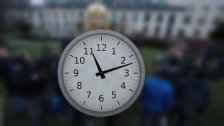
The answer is 11.12
